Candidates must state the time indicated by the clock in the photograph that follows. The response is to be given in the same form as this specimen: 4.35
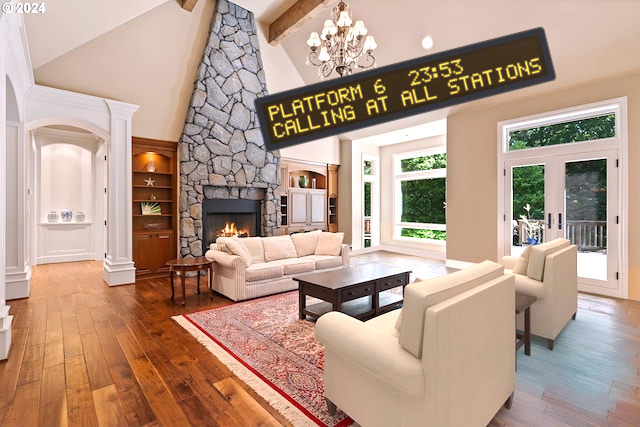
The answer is 23.53
